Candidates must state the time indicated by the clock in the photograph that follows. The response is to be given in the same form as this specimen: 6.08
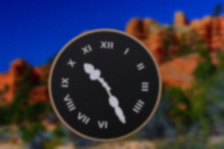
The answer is 10.25
